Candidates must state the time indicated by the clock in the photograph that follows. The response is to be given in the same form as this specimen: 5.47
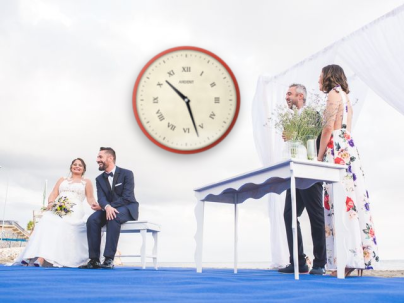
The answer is 10.27
